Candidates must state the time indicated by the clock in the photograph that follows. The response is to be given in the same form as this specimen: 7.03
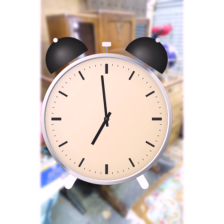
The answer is 6.59
